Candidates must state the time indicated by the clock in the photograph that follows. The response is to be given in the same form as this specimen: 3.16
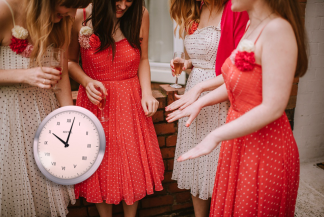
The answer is 10.02
